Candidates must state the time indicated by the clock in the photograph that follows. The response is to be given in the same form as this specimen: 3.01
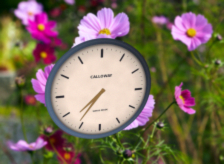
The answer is 7.36
